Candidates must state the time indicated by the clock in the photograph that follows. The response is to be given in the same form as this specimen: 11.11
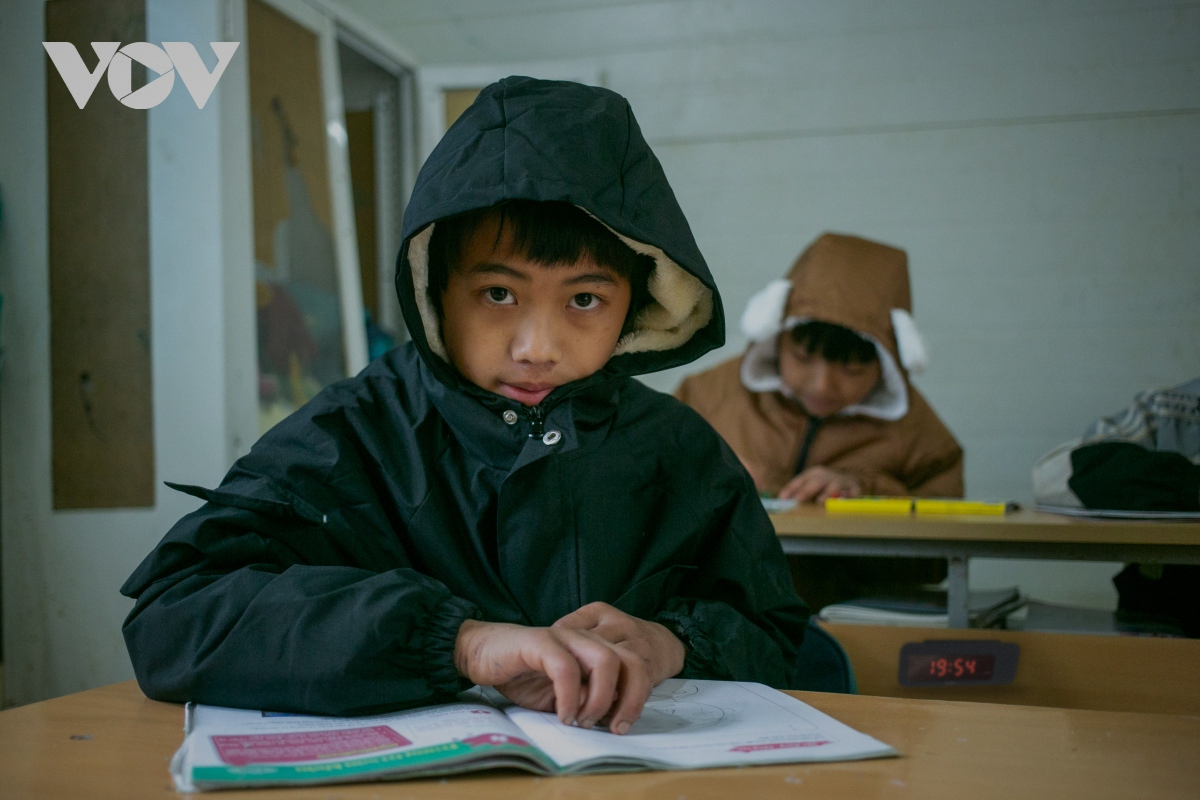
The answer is 19.54
